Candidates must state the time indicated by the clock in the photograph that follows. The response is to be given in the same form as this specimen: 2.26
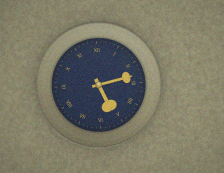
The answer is 5.13
